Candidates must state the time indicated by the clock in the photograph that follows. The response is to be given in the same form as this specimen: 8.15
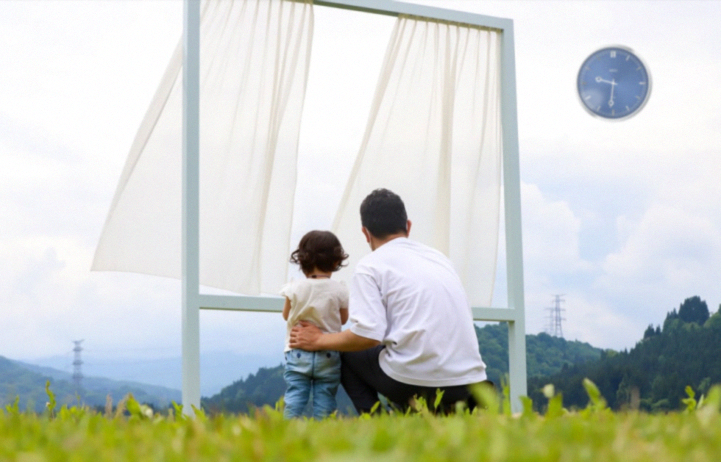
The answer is 9.31
